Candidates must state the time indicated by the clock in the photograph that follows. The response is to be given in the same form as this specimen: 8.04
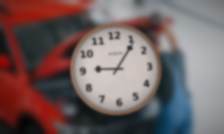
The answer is 9.06
